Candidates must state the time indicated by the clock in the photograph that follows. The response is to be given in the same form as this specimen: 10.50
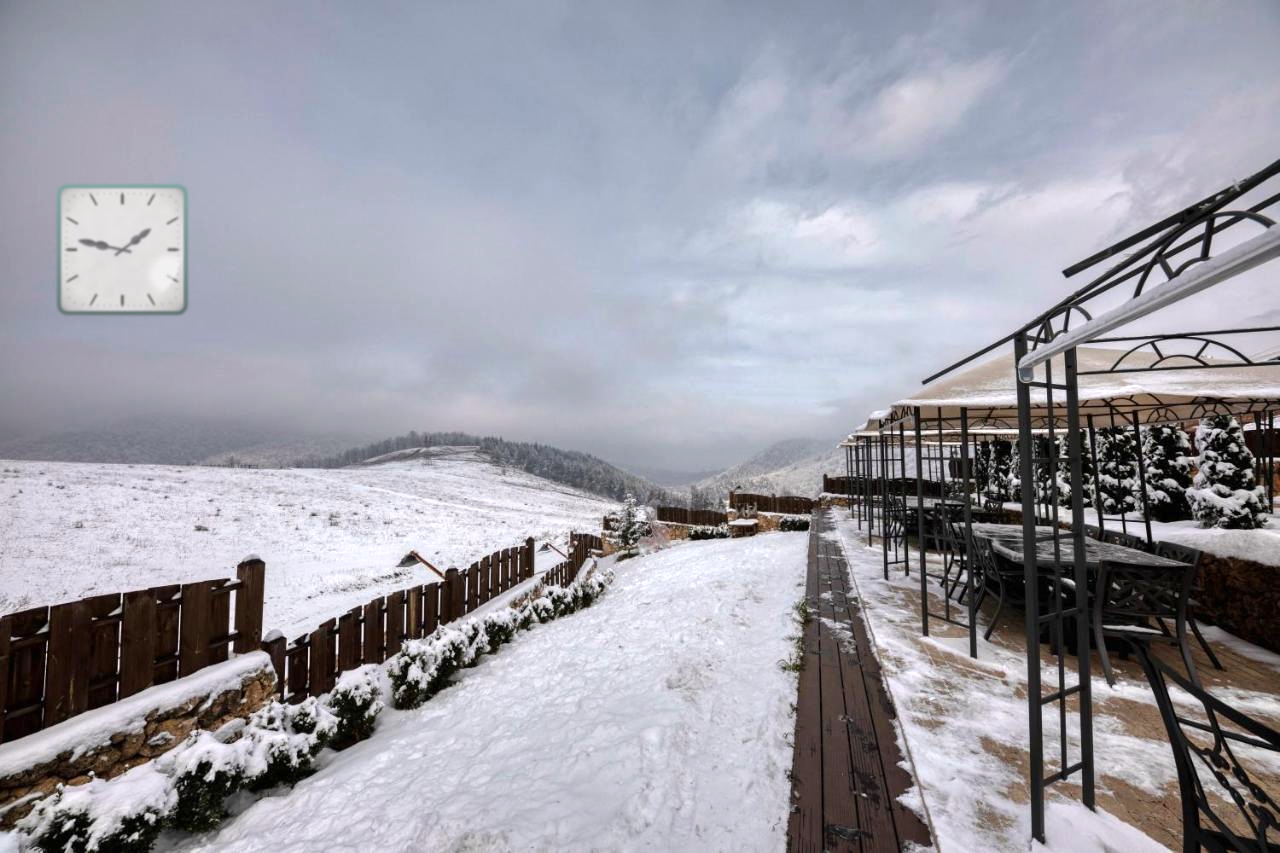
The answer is 1.47
